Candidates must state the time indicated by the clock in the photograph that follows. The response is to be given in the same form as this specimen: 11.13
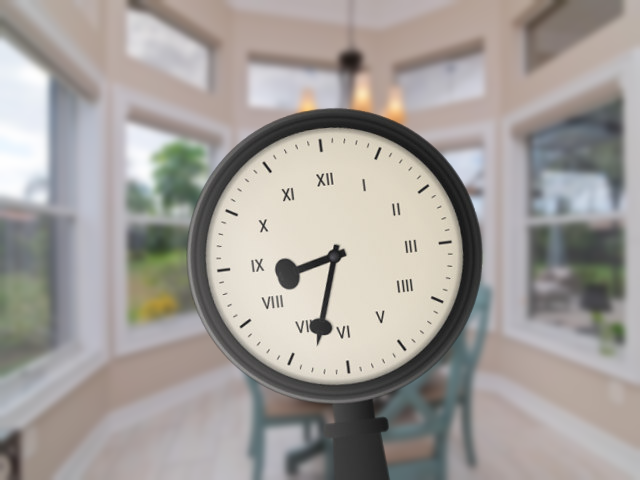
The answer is 8.33
